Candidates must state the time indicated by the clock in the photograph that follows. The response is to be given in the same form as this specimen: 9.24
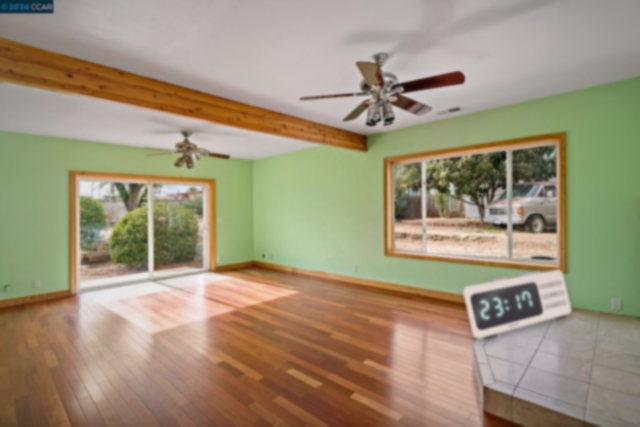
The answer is 23.17
